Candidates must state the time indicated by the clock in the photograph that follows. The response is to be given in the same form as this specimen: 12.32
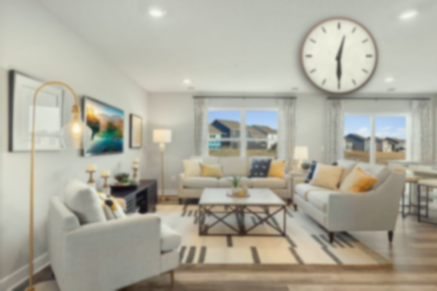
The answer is 12.30
